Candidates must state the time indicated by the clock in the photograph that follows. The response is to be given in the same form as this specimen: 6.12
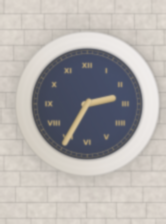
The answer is 2.35
